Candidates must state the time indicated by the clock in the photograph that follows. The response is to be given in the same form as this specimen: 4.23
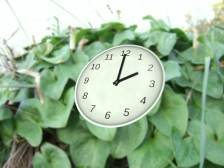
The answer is 2.00
